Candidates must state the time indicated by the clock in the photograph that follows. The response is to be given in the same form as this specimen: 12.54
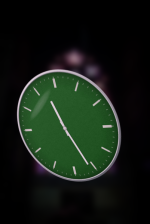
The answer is 11.26
